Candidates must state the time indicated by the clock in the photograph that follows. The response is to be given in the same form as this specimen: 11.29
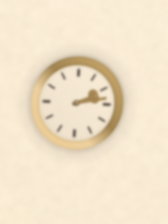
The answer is 2.13
